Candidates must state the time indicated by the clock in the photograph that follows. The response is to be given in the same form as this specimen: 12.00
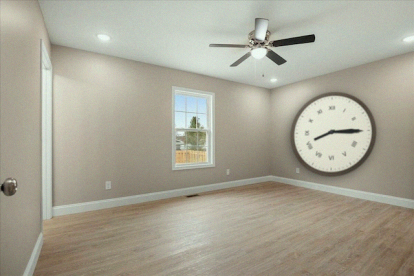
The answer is 8.15
